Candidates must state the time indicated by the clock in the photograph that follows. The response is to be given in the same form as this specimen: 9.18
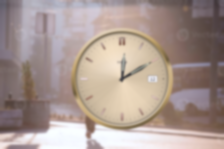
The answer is 12.10
